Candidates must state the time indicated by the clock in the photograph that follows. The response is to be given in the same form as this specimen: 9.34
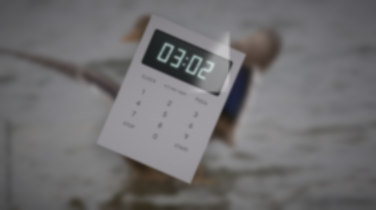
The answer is 3.02
